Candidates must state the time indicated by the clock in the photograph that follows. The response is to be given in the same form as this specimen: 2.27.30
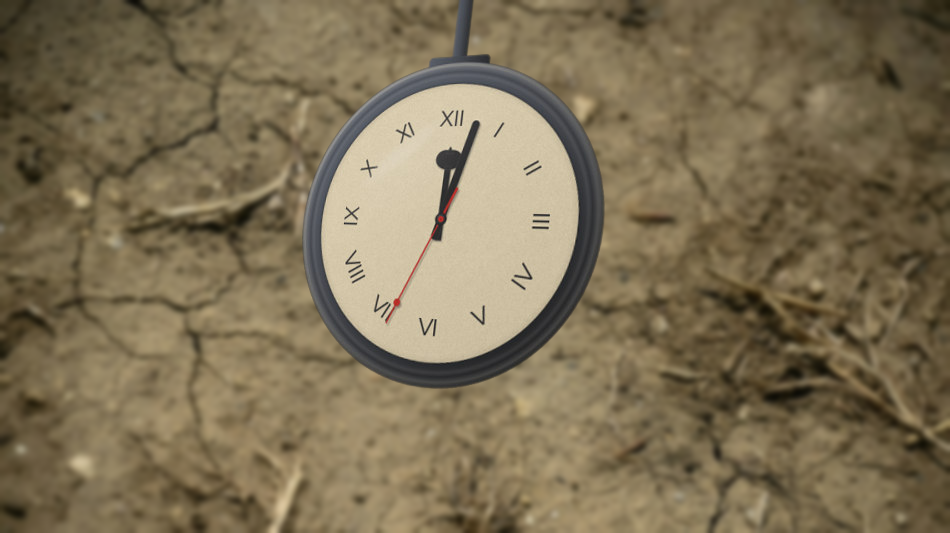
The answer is 12.02.34
